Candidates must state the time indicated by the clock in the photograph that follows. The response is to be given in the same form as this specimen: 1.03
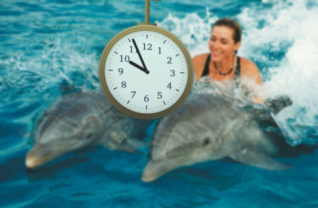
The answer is 9.56
